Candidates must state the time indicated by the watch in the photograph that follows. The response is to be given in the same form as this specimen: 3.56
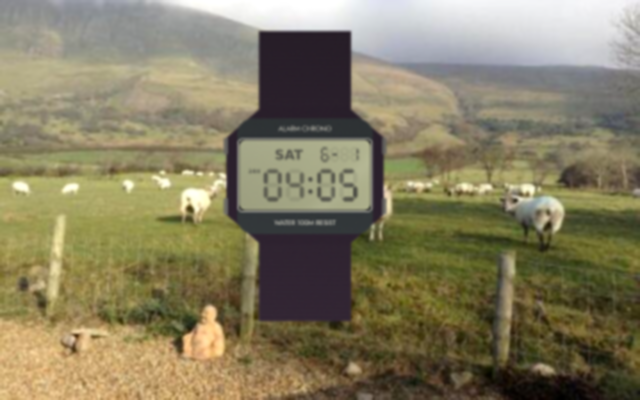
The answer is 4.05
